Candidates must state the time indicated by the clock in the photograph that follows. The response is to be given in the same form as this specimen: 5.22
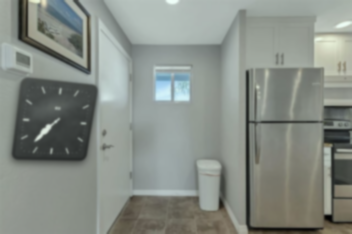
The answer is 7.37
